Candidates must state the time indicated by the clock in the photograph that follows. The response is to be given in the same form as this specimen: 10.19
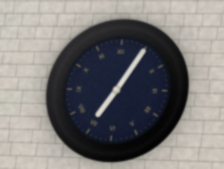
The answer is 7.05
